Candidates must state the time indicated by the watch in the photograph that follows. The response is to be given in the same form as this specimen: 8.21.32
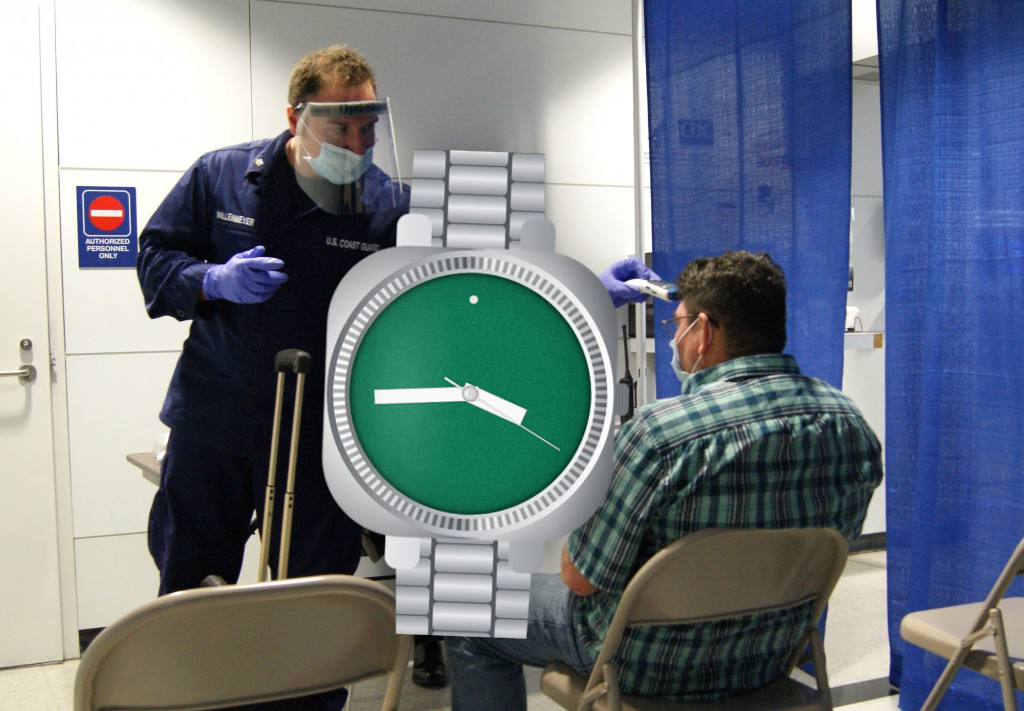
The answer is 3.44.20
